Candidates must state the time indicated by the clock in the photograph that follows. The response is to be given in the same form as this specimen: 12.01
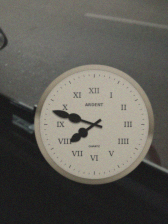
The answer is 7.48
